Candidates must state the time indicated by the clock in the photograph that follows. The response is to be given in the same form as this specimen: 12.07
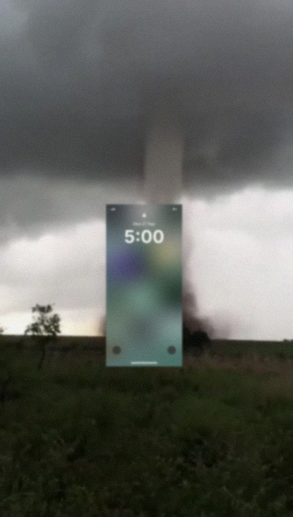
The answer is 5.00
